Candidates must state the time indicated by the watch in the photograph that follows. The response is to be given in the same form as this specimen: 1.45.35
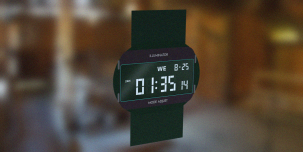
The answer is 1.35.14
